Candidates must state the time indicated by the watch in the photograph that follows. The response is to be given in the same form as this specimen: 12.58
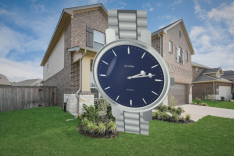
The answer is 2.13
